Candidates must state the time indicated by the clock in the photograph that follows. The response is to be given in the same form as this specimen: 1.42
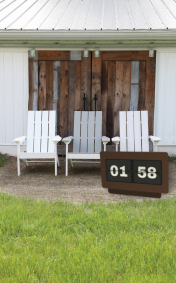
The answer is 1.58
